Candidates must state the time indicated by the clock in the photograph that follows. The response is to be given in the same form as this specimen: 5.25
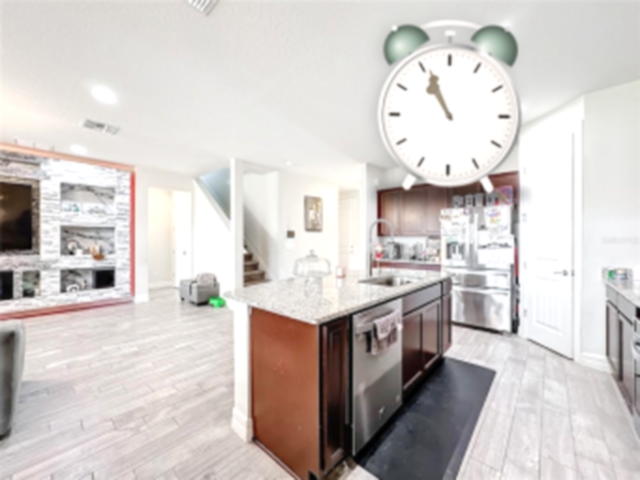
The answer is 10.56
